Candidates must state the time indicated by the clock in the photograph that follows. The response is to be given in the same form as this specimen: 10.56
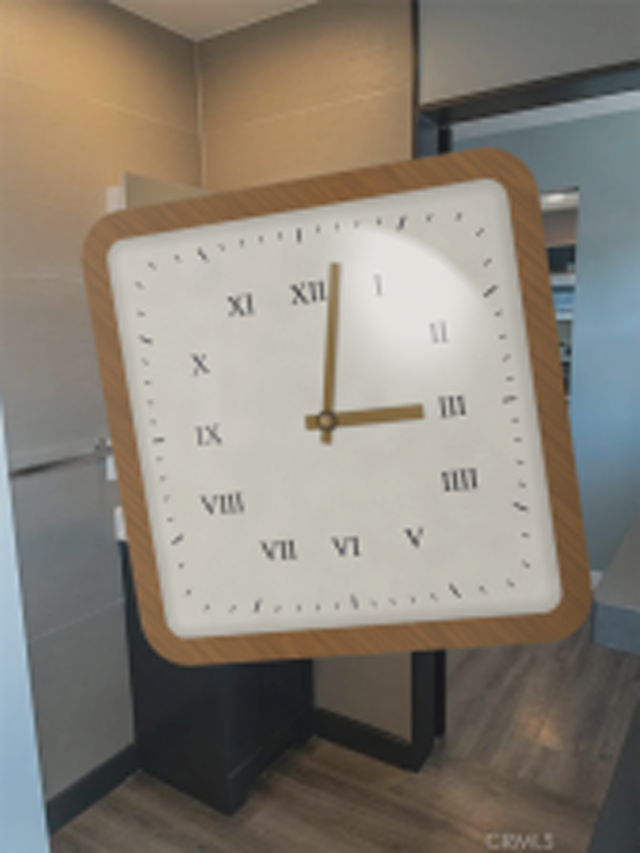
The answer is 3.02
